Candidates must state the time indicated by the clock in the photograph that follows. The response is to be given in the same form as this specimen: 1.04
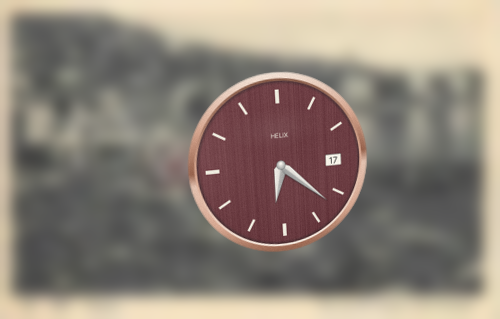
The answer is 6.22
